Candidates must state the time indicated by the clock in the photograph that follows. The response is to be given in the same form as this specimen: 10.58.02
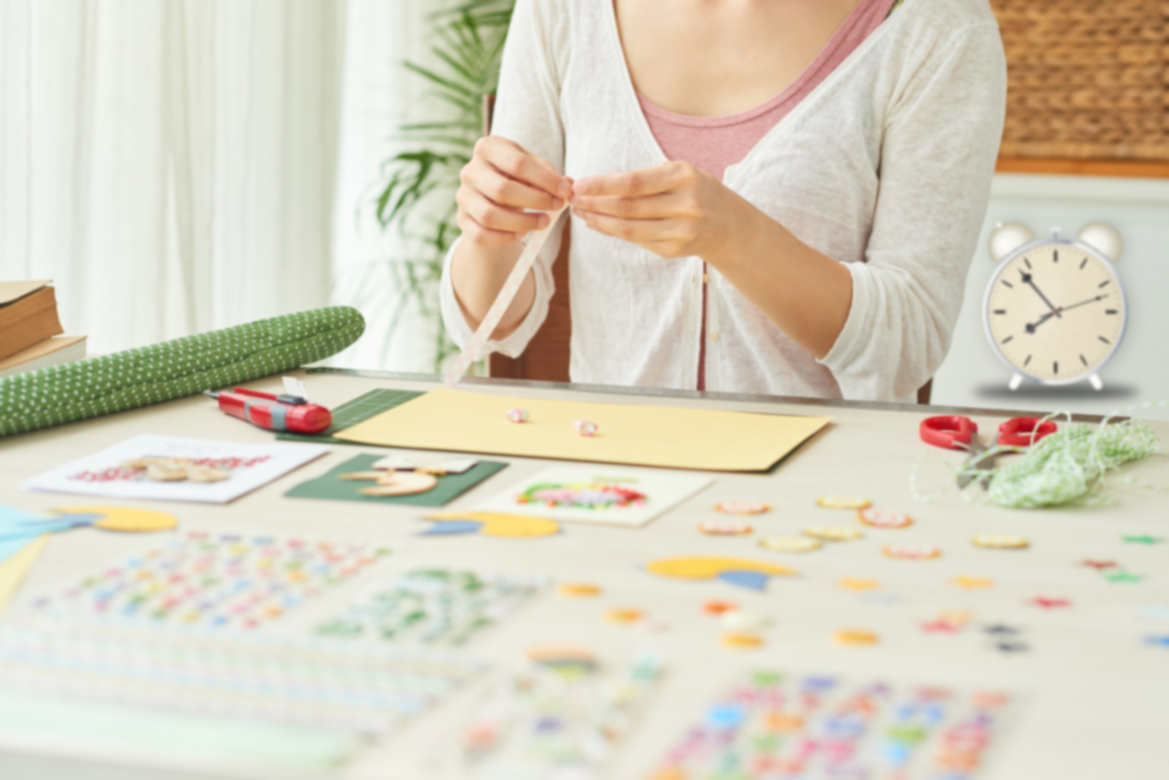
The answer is 7.53.12
